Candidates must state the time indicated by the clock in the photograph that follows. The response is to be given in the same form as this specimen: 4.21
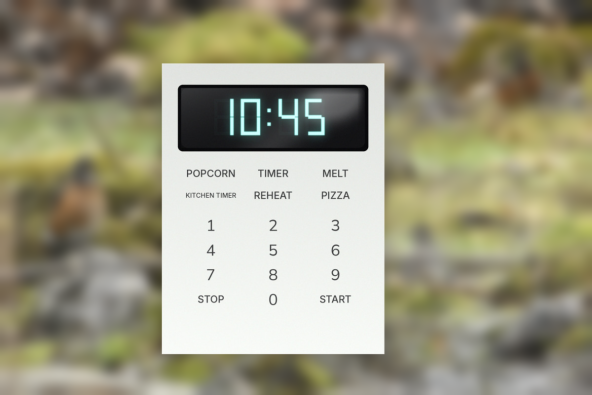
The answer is 10.45
